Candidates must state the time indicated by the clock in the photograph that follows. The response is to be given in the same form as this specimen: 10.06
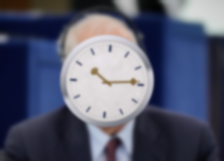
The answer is 10.14
